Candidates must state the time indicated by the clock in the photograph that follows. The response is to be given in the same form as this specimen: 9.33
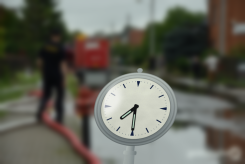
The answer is 7.30
